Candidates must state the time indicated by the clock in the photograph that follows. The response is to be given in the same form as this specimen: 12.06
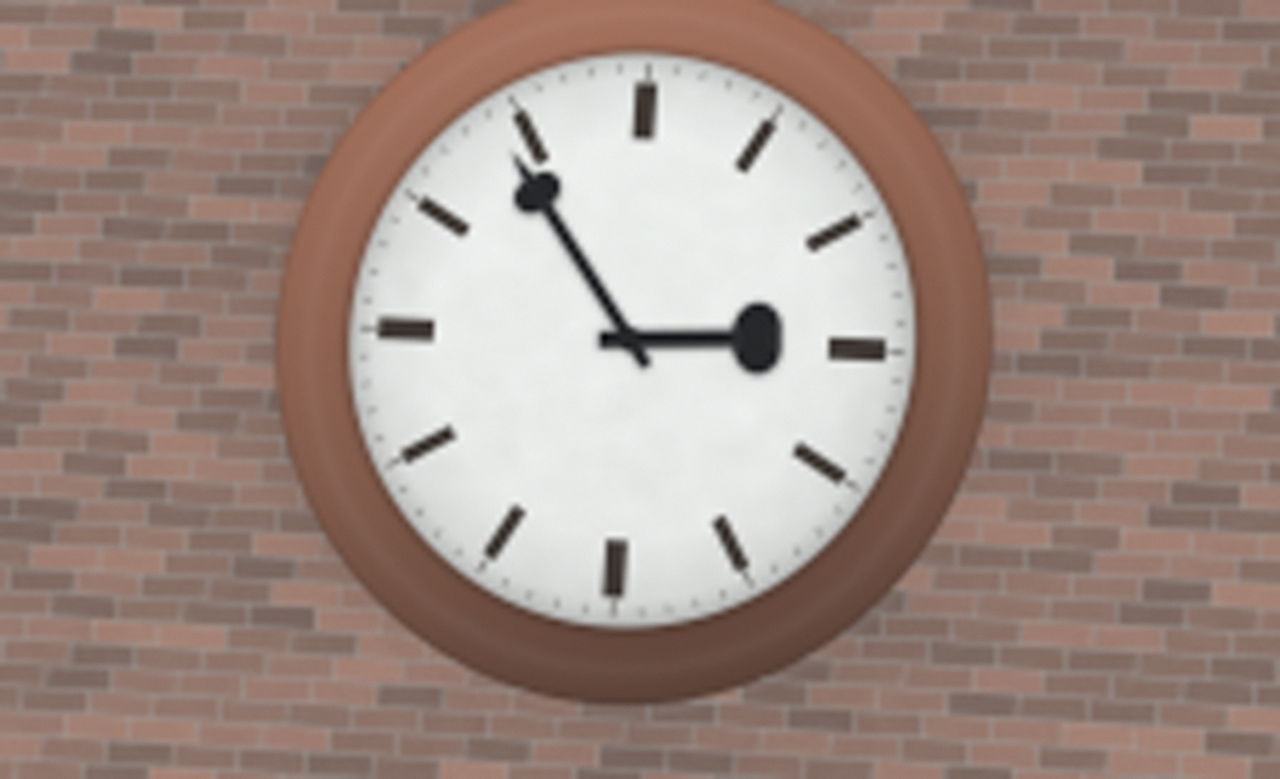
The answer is 2.54
